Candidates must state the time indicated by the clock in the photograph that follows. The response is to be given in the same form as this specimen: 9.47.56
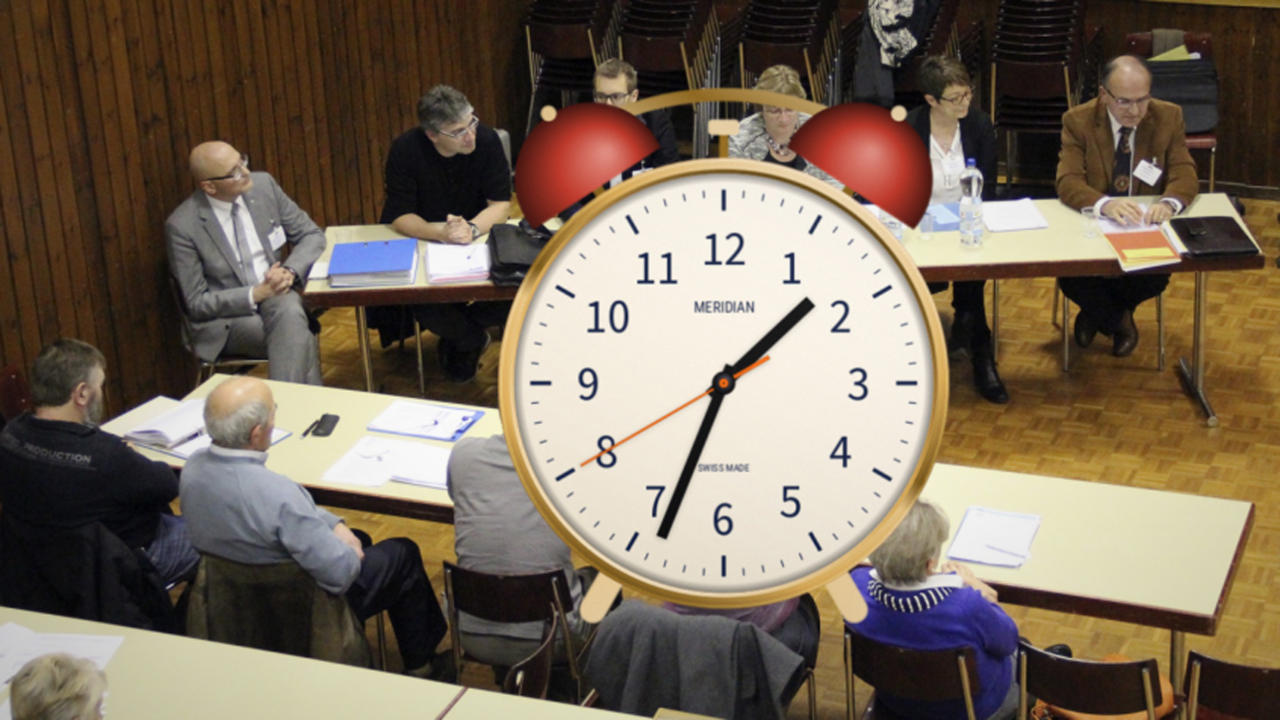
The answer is 1.33.40
